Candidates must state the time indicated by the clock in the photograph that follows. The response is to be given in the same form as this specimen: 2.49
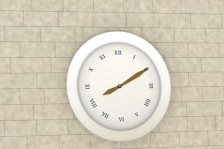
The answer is 8.10
